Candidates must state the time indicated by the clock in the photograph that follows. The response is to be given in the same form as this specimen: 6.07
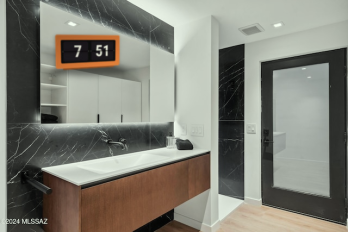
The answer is 7.51
